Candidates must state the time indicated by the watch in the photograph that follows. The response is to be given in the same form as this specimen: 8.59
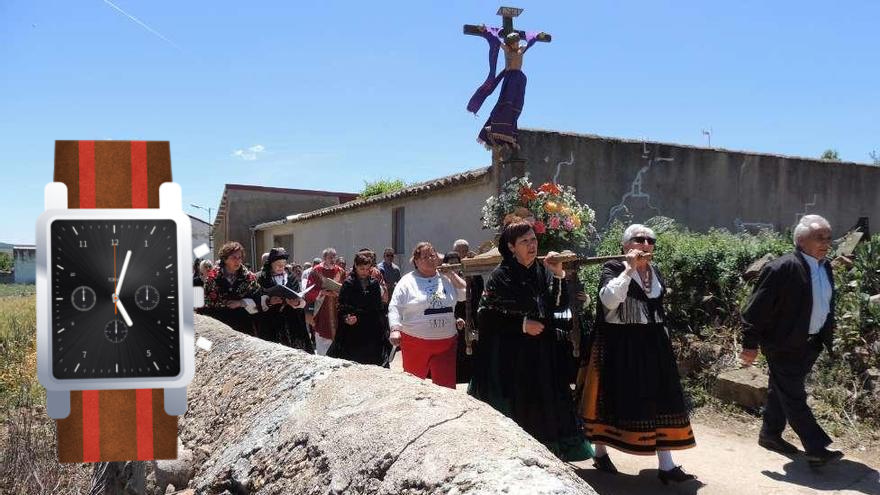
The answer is 5.03
